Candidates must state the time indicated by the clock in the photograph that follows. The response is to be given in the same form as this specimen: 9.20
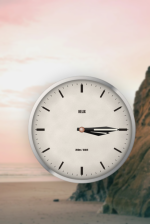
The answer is 3.15
